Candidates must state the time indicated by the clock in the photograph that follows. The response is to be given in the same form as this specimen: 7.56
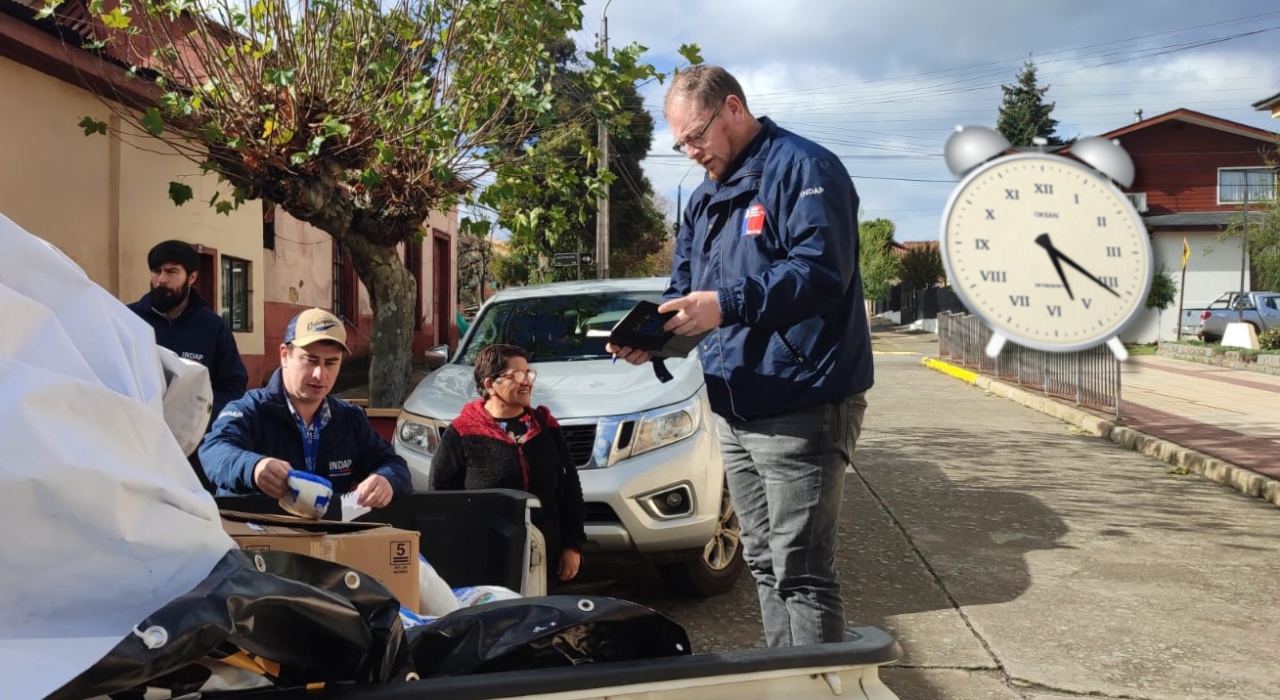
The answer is 5.21
